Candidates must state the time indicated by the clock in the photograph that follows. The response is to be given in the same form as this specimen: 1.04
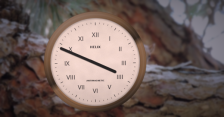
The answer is 3.49
